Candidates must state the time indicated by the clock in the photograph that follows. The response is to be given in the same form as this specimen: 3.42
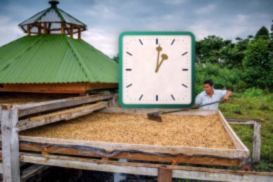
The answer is 1.01
